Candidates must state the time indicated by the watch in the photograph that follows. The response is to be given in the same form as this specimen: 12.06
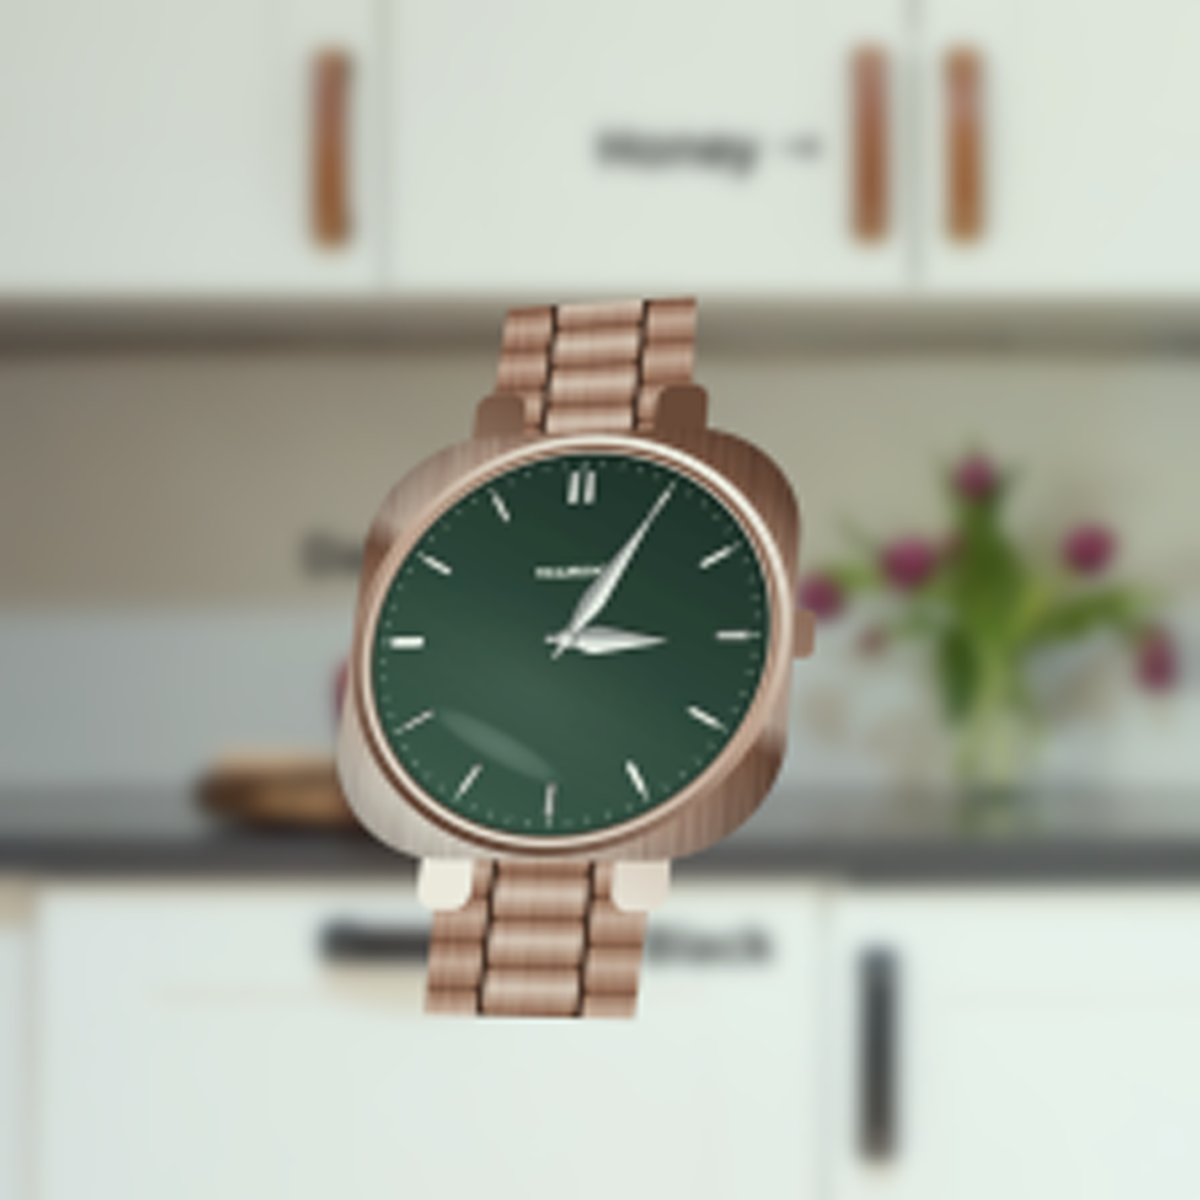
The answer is 3.05
